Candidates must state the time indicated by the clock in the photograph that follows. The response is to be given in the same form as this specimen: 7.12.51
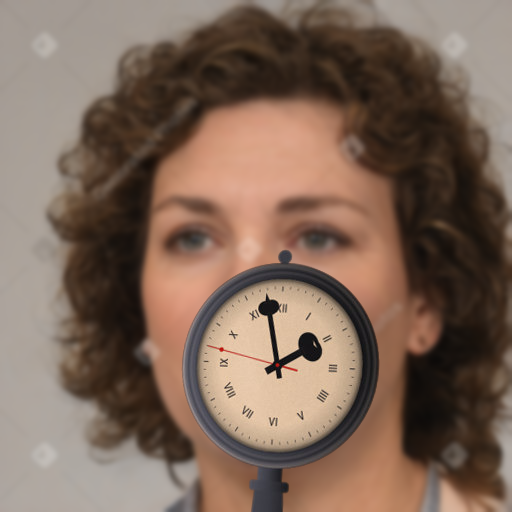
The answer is 1.57.47
